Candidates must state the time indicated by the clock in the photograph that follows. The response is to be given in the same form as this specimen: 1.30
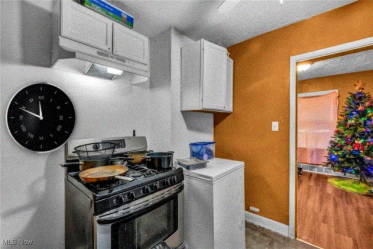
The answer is 11.49
